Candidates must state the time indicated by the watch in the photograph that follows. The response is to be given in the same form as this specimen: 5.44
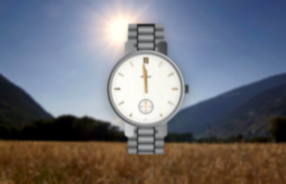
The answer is 11.59
